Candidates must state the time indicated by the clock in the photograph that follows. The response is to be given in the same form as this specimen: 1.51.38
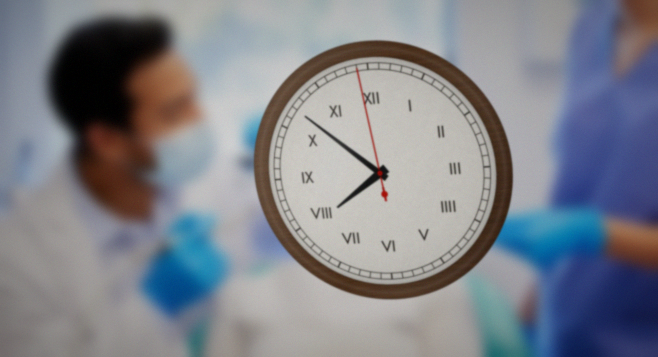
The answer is 7.51.59
